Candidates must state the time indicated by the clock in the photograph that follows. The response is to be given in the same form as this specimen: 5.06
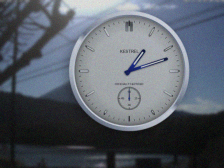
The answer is 1.12
